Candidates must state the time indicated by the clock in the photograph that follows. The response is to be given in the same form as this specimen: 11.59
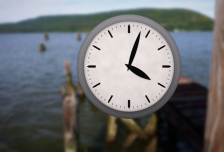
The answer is 4.03
